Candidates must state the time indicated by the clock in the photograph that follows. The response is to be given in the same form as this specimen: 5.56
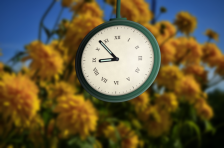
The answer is 8.53
